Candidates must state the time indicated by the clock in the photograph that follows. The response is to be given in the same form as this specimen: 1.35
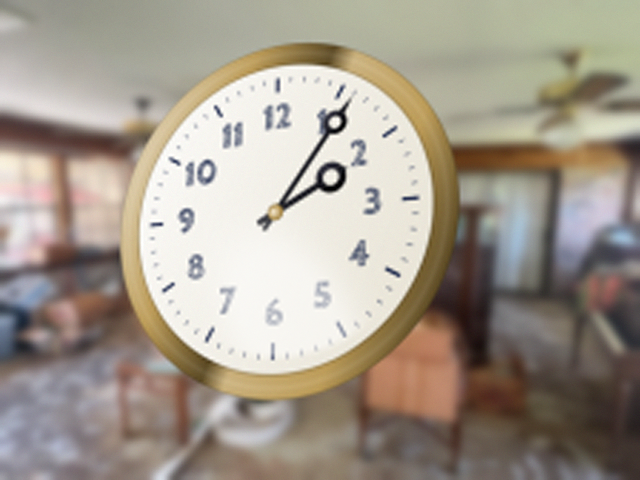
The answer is 2.06
